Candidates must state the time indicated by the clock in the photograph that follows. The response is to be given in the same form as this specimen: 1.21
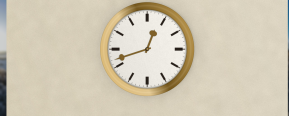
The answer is 12.42
